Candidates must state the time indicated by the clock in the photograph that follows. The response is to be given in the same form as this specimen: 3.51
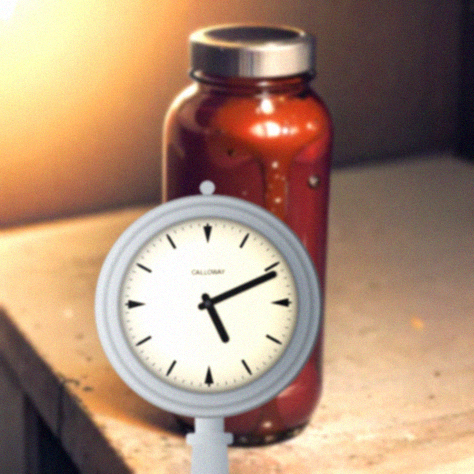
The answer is 5.11
